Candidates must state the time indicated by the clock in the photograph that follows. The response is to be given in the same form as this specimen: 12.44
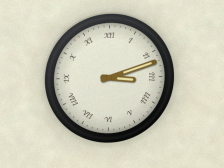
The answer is 3.12
